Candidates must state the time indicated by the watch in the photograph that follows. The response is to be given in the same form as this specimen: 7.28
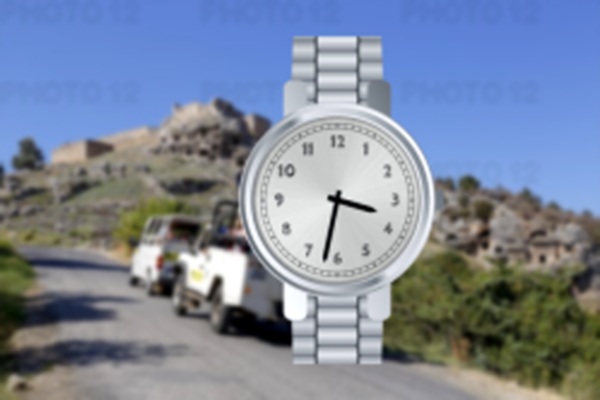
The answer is 3.32
